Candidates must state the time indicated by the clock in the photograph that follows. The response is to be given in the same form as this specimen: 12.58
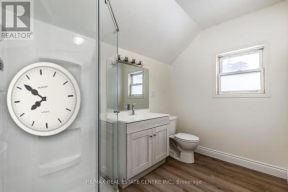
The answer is 7.52
